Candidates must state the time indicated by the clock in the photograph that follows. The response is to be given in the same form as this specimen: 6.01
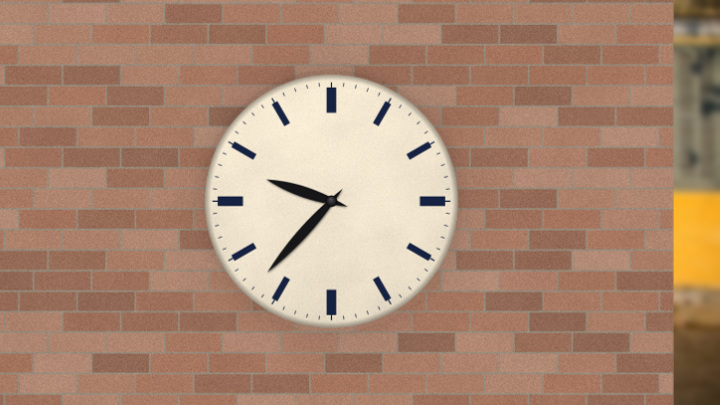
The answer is 9.37
